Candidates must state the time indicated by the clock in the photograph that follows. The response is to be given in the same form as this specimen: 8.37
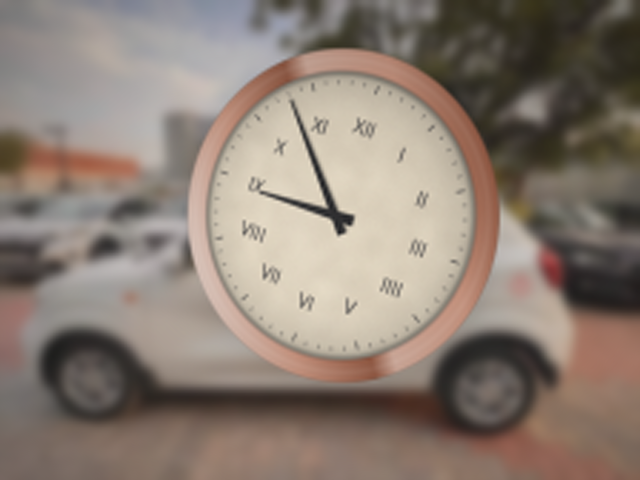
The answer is 8.53
